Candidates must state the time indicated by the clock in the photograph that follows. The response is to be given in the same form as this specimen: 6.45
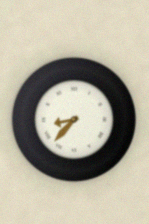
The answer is 8.37
